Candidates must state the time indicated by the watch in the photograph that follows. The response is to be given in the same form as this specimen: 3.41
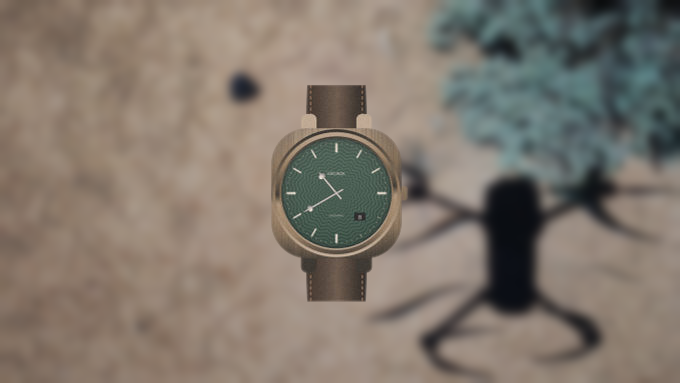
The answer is 10.40
